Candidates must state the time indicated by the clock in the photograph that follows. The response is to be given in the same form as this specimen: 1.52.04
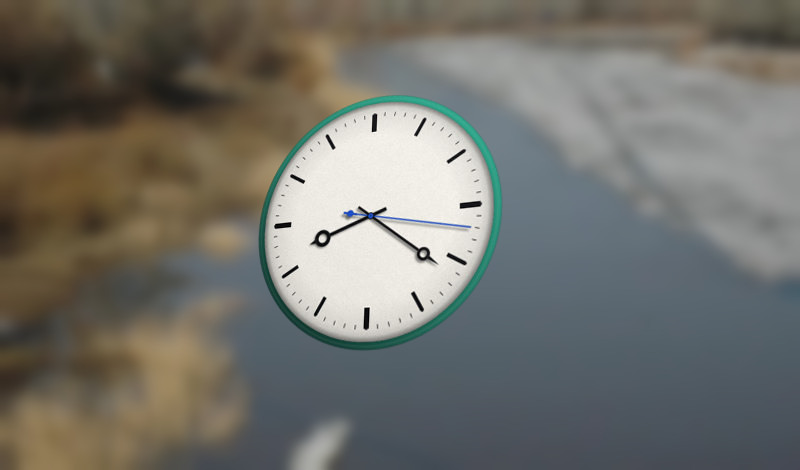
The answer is 8.21.17
